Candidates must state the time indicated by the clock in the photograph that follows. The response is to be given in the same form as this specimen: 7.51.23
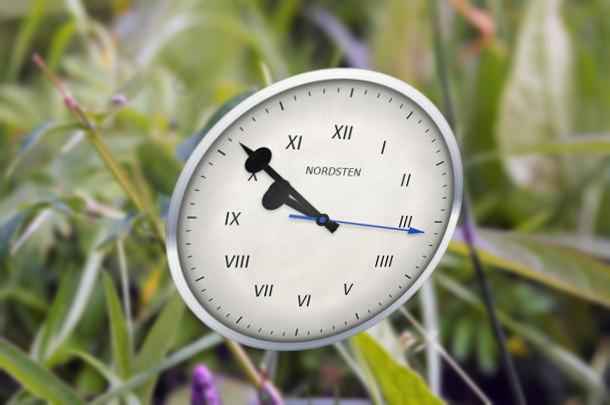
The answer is 9.51.16
